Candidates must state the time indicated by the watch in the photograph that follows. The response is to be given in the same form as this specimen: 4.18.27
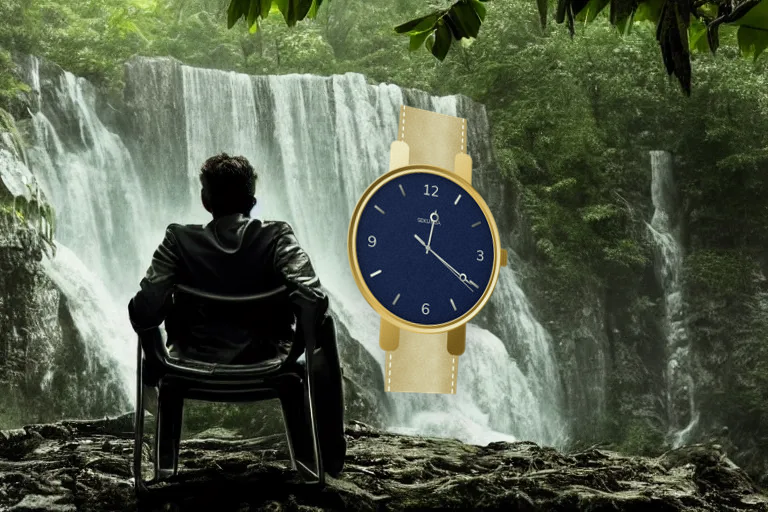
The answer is 12.20.21
